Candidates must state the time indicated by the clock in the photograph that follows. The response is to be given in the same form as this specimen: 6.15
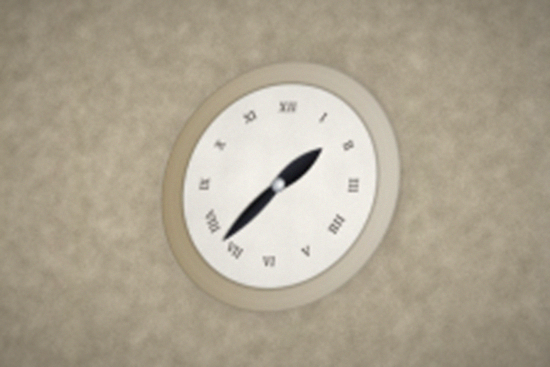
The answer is 1.37
